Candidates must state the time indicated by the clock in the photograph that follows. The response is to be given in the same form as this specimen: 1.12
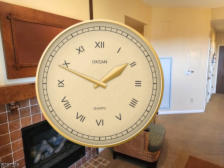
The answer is 1.49
